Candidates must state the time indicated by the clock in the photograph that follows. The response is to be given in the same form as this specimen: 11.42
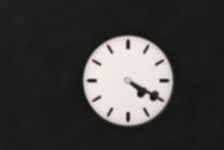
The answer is 4.20
